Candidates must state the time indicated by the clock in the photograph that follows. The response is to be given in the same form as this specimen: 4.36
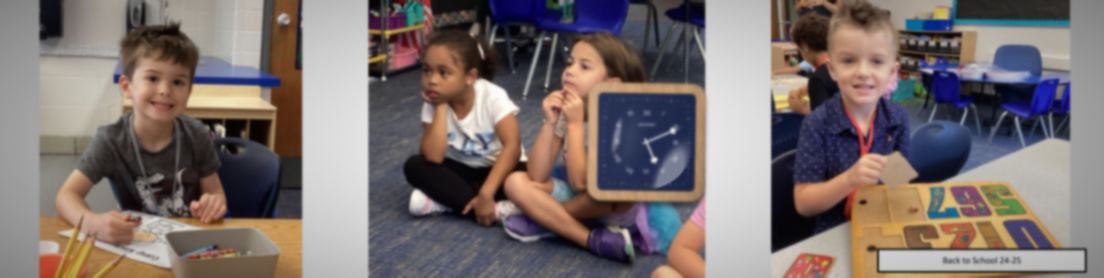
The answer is 5.11
